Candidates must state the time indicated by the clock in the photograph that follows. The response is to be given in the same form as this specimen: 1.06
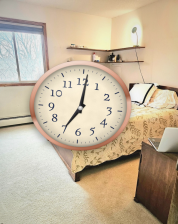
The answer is 7.01
